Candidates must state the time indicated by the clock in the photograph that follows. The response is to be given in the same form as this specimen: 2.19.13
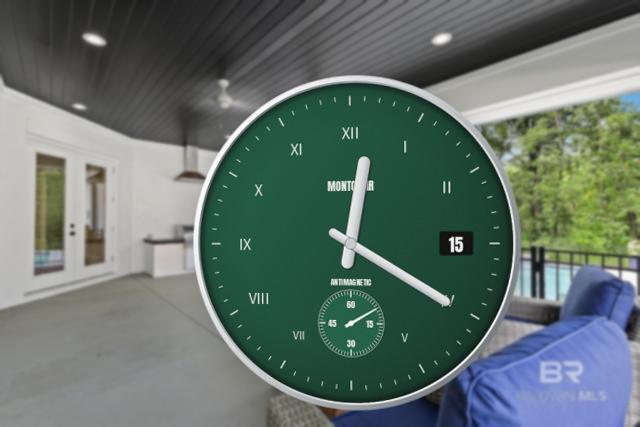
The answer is 12.20.10
